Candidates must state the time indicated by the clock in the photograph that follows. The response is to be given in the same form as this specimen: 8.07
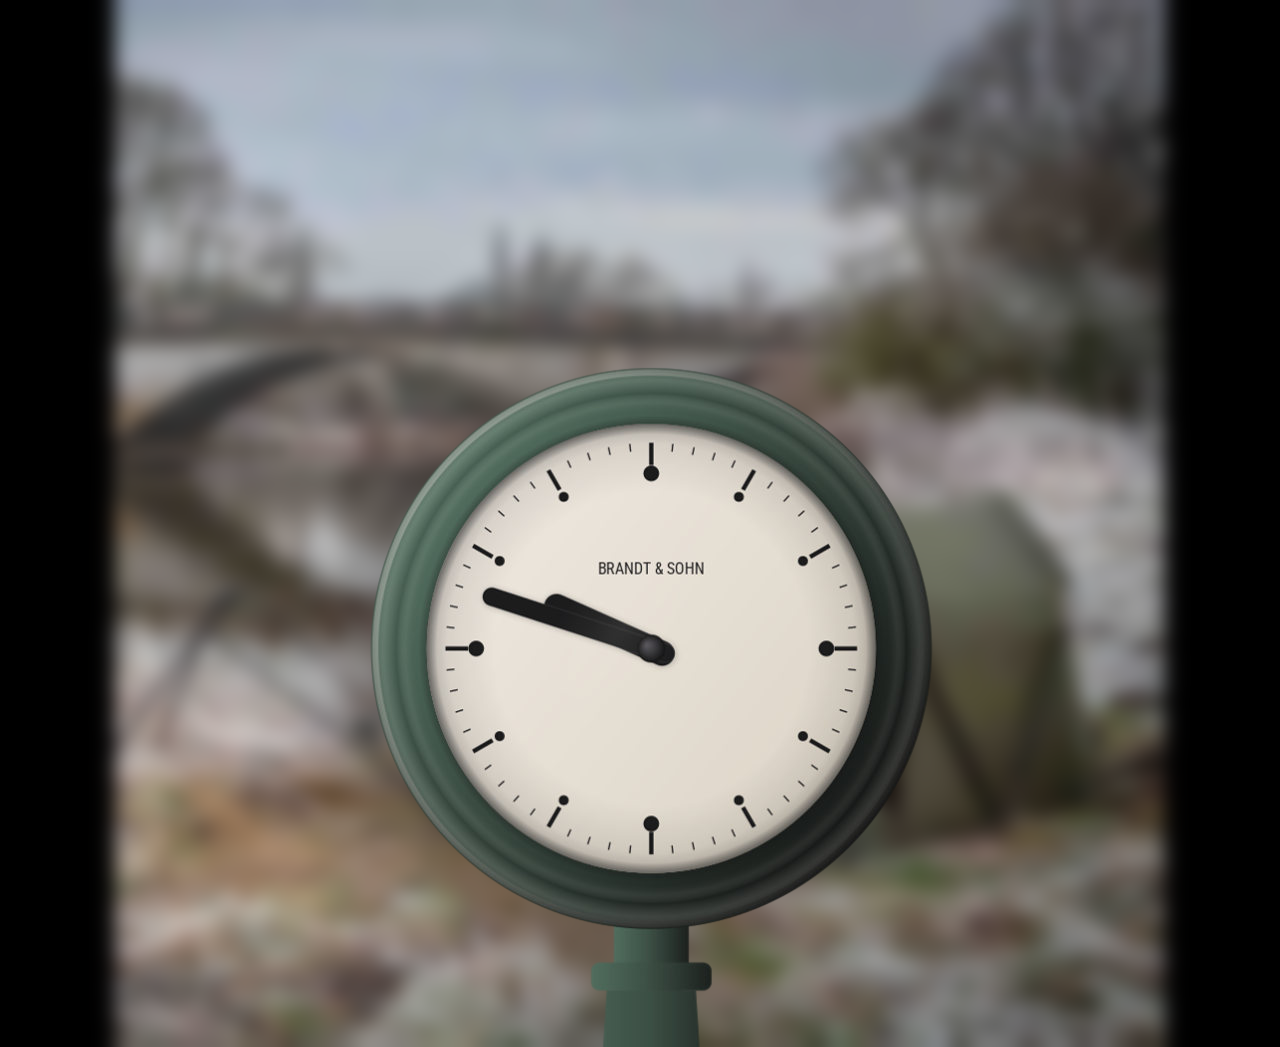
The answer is 9.48
